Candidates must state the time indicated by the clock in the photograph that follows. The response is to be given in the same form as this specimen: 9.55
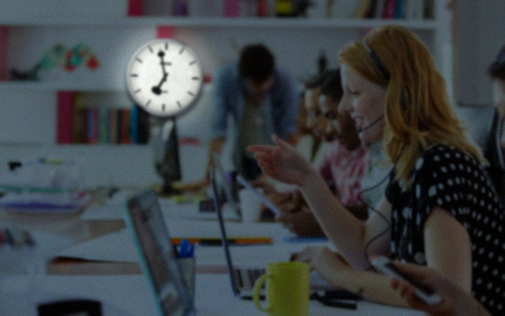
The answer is 6.58
